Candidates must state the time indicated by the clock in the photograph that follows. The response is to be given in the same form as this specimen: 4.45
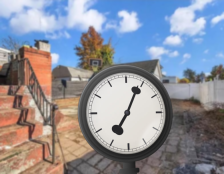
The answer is 7.04
